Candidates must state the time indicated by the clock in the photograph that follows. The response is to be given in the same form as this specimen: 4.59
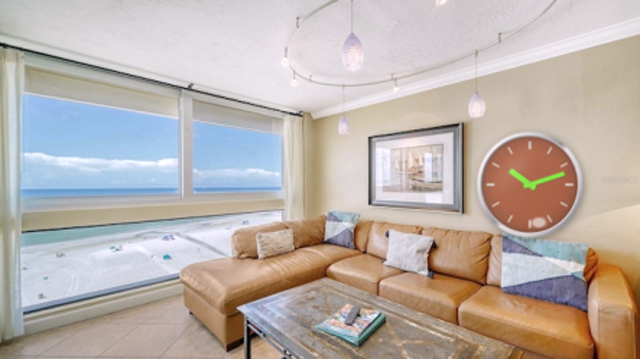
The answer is 10.12
